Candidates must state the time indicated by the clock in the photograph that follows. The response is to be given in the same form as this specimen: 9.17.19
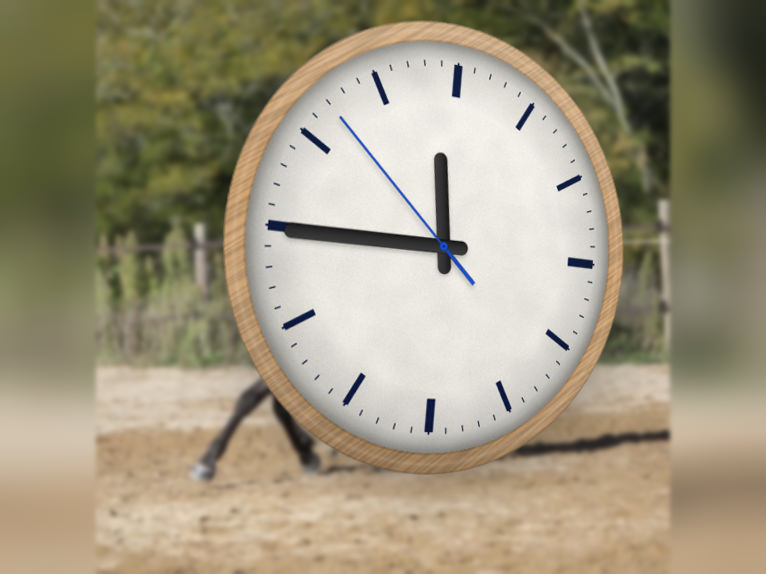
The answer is 11.44.52
